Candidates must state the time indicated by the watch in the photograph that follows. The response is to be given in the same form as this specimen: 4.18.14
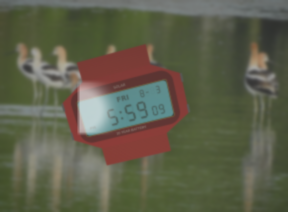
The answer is 5.59.09
